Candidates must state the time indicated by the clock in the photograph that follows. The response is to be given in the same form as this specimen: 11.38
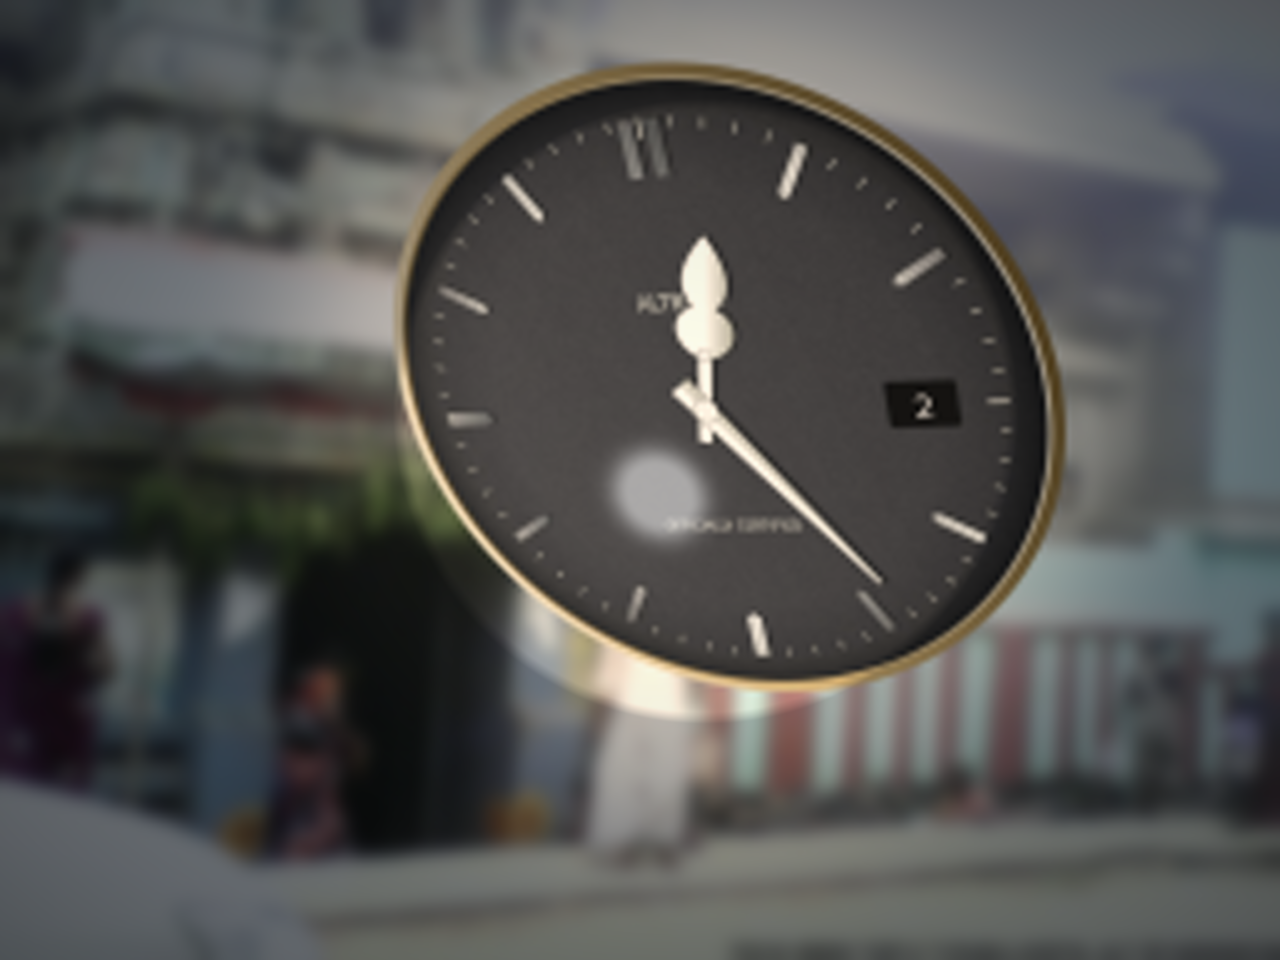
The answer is 12.24
